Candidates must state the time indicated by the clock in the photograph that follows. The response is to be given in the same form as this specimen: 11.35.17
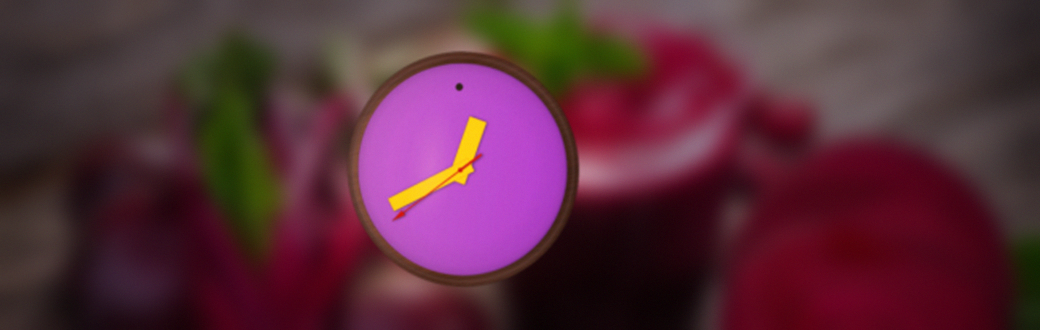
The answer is 12.40.39
